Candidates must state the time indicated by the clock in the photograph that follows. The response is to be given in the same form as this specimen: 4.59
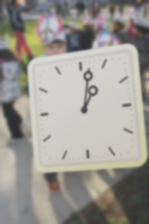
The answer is 1.02
